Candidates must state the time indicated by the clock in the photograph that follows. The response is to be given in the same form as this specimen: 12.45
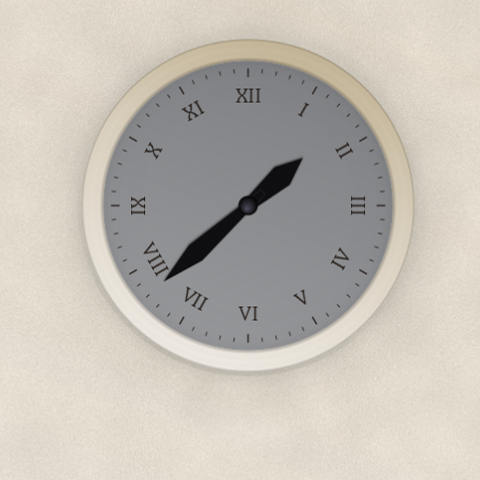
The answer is 1.38
